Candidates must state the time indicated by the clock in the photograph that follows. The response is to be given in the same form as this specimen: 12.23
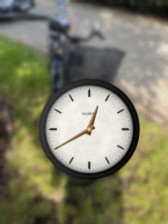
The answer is 12.40
